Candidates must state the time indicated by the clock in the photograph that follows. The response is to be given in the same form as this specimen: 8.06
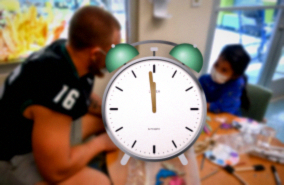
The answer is 11.59
